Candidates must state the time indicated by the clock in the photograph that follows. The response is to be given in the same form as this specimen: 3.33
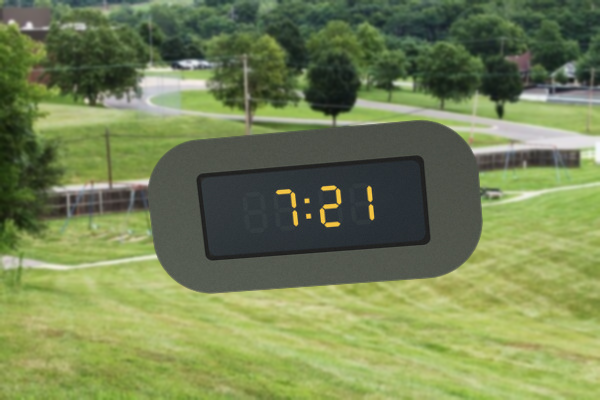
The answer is 7.21
